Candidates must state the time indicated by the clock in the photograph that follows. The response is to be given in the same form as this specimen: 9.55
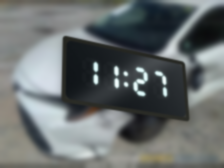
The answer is 11.27
